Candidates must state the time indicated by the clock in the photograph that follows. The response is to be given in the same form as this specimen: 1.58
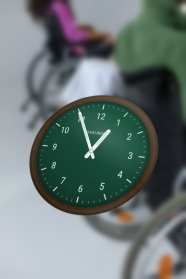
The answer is 12.55
